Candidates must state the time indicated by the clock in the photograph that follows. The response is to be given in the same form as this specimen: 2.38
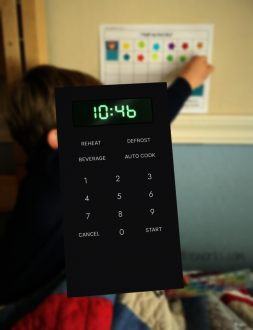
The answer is 10.46
